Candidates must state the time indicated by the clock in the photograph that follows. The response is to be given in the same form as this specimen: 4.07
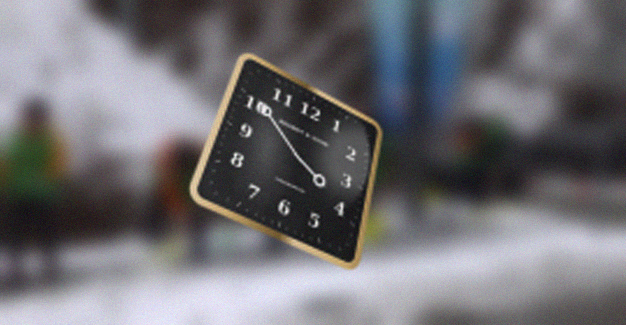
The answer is 3.51
